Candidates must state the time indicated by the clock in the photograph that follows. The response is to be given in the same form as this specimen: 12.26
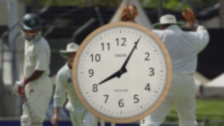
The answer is 8.05
